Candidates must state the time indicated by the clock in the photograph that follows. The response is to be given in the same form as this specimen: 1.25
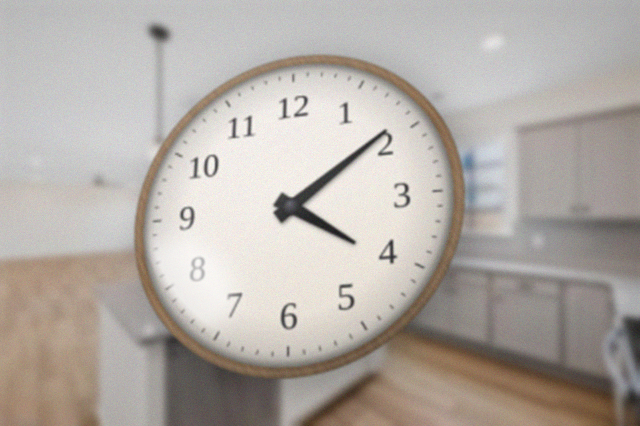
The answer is 4.09
